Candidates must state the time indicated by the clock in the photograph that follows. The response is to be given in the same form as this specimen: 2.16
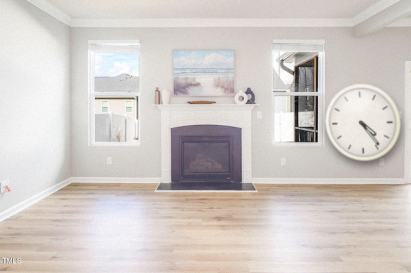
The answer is 4.24
